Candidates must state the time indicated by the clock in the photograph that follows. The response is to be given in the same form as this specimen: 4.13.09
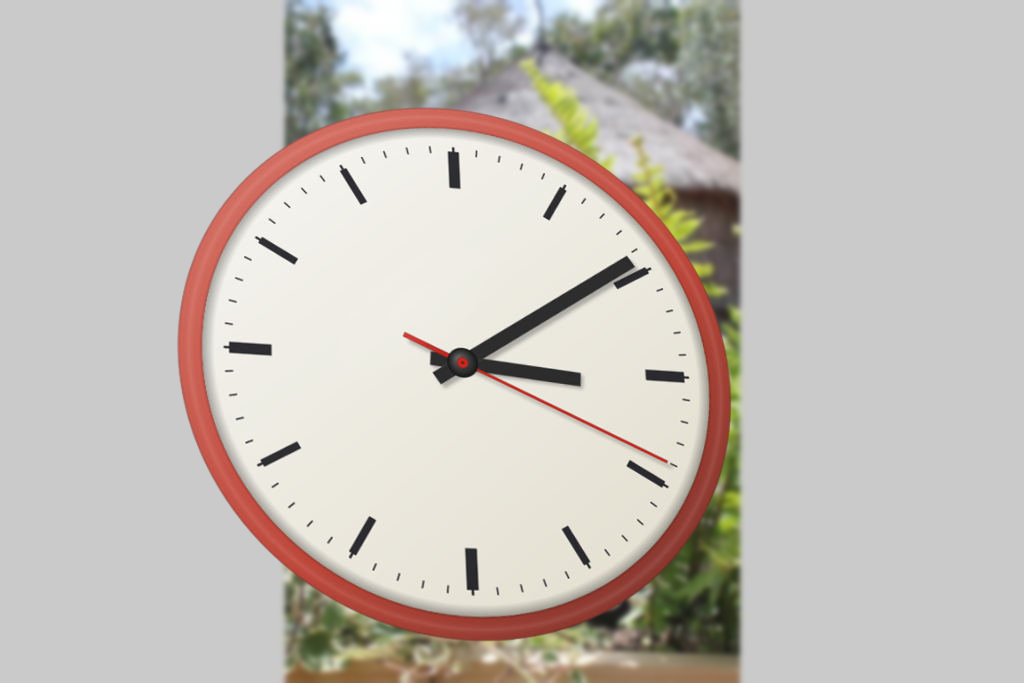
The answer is 3.09.19
